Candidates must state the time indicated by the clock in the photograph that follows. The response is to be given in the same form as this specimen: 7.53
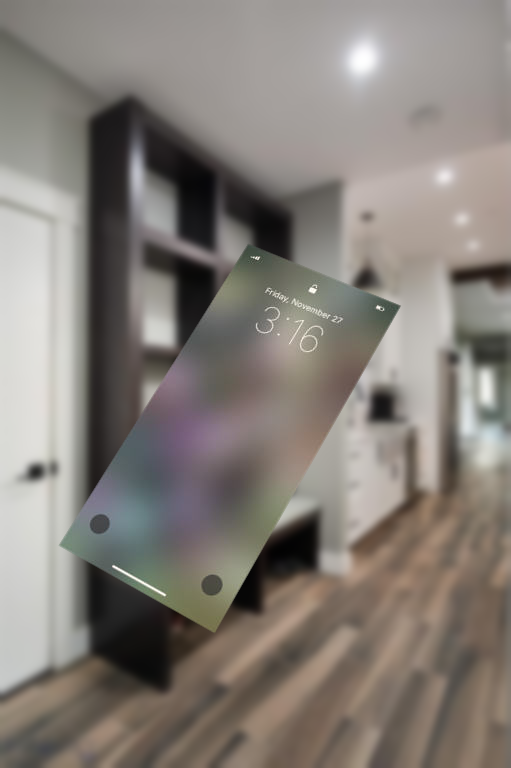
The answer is 3.16
